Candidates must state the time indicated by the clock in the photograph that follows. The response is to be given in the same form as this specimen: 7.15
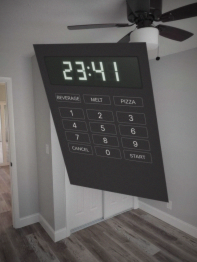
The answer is 23.41
